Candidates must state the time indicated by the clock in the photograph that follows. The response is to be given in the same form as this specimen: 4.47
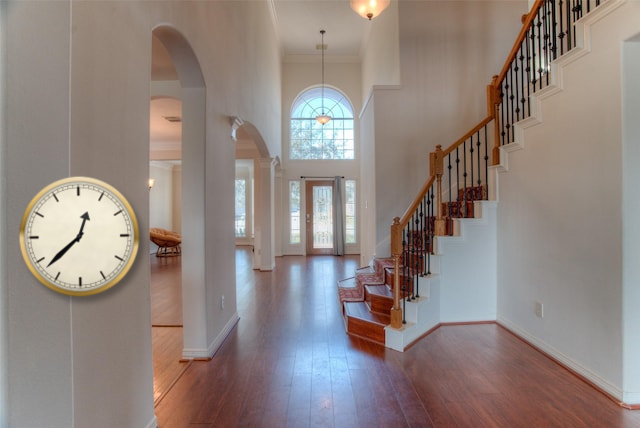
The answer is 12.38
